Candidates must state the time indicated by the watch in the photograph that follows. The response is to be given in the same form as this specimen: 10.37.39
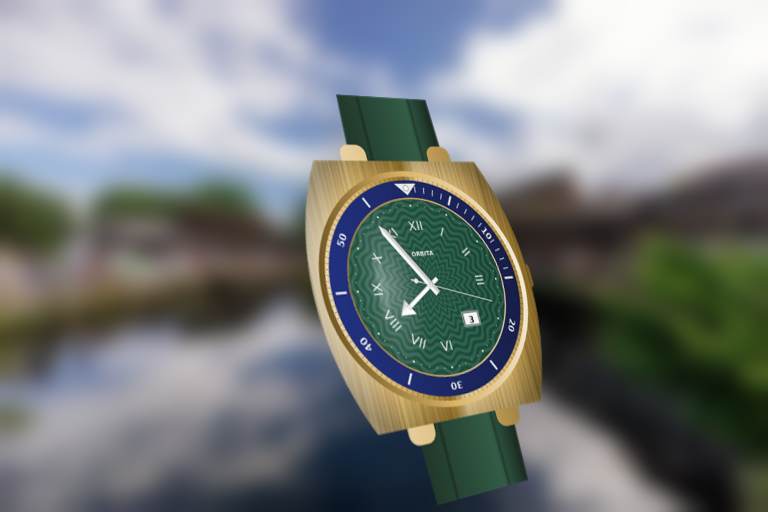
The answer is 7.54.18
